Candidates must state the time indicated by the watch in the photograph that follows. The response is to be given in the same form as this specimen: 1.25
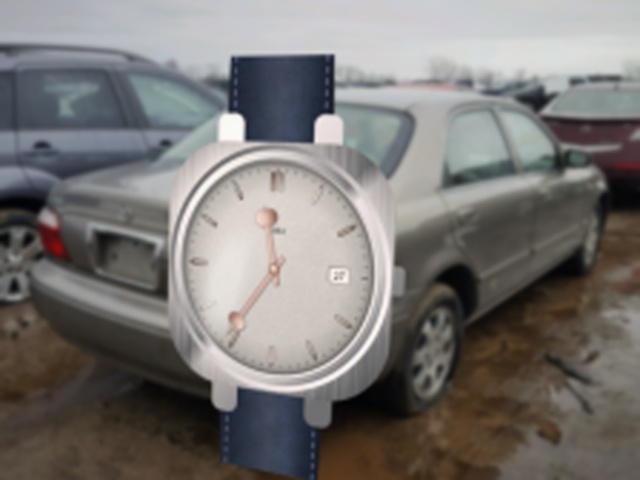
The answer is 11.36
